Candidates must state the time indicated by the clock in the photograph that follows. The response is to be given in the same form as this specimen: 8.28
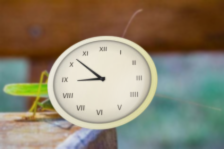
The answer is 8.52
